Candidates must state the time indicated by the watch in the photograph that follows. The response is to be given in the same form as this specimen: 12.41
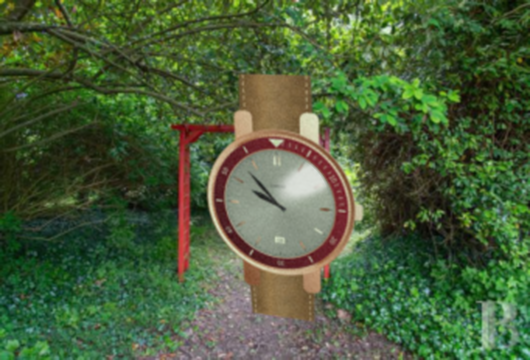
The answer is 9.53
